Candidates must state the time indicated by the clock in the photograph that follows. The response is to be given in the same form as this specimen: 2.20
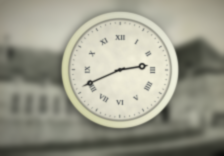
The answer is 2.41
